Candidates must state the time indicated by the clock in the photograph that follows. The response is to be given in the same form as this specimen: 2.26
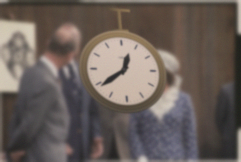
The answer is 12.39
